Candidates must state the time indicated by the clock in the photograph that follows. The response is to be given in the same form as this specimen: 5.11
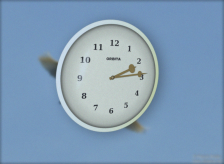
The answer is 2.14
